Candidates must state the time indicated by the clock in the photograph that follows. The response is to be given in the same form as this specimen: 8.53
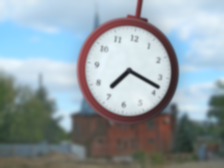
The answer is 7.18
